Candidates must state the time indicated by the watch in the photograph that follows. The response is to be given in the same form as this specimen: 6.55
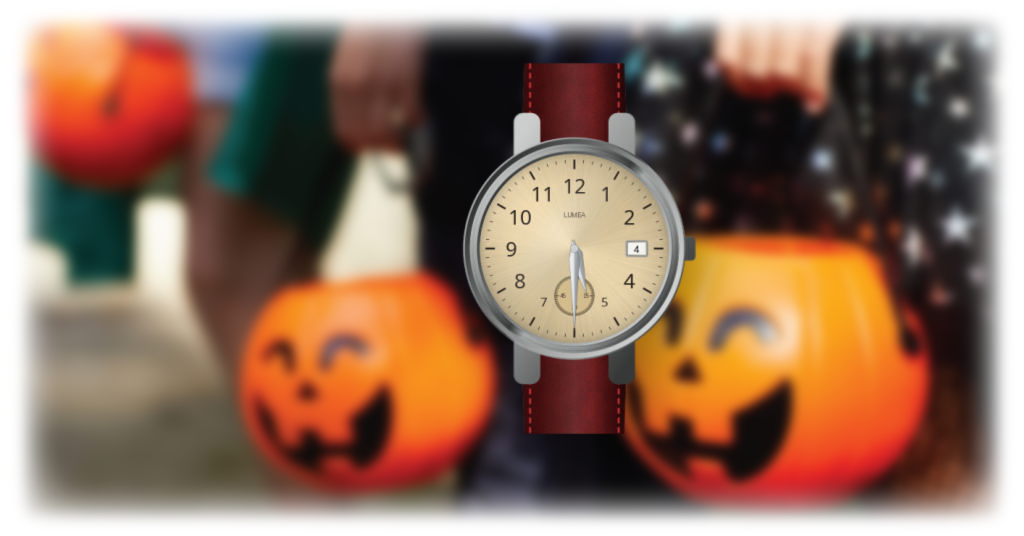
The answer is 5.30
